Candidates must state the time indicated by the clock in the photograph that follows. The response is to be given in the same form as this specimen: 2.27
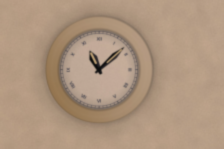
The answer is 11.08
